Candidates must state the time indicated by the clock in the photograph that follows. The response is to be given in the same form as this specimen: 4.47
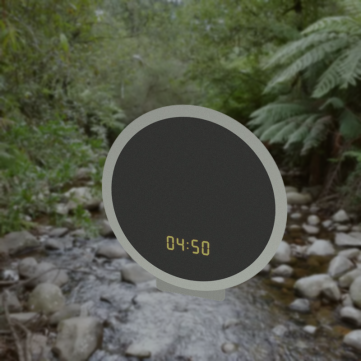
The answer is 4.50
